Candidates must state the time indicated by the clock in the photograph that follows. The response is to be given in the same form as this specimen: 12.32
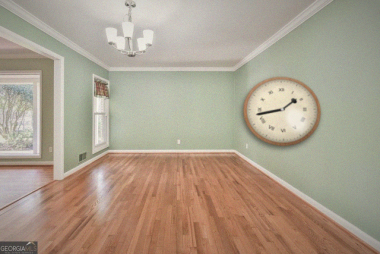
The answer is 1.43
